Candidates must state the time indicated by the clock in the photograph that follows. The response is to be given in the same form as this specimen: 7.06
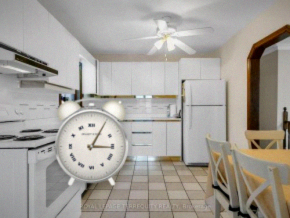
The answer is 3.05
